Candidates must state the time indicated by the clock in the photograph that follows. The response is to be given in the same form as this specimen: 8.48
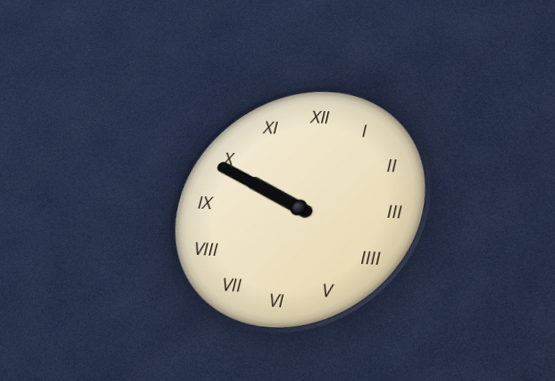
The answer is 9.49
